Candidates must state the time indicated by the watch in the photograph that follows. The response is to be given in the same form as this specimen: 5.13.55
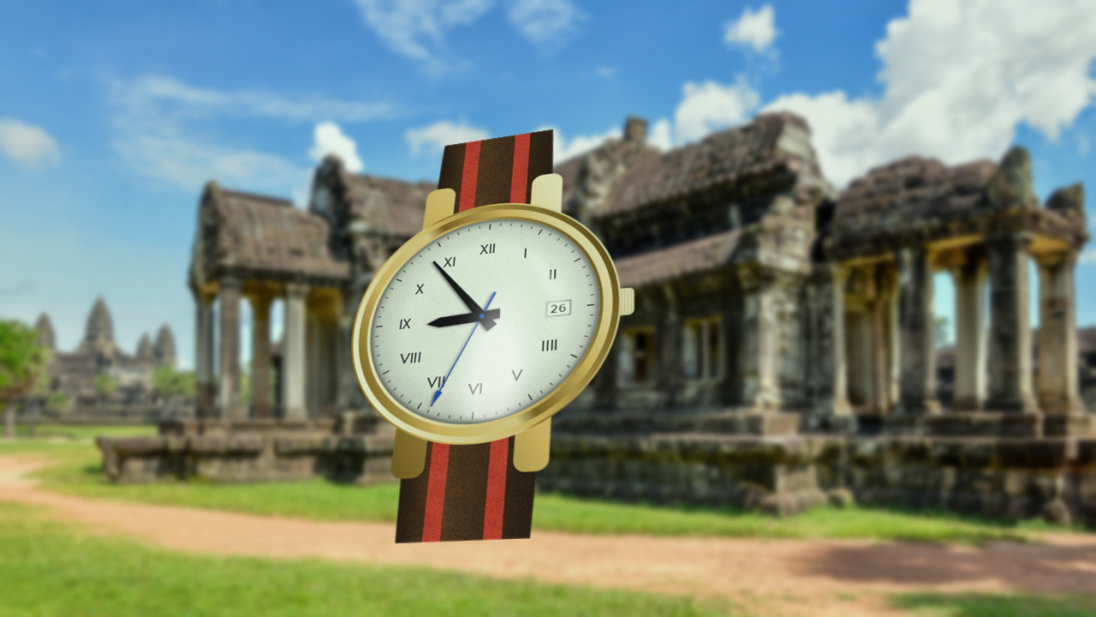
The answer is 8.53.34
